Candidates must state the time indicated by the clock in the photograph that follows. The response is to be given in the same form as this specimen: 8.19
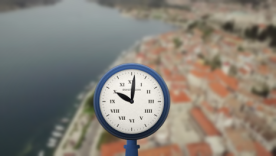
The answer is 10.01
